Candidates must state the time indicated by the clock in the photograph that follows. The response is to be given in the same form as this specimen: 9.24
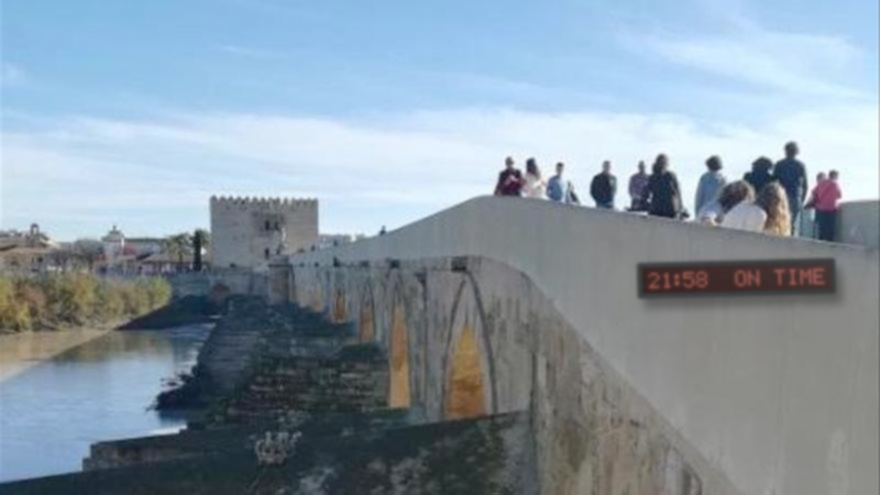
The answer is 21.58
